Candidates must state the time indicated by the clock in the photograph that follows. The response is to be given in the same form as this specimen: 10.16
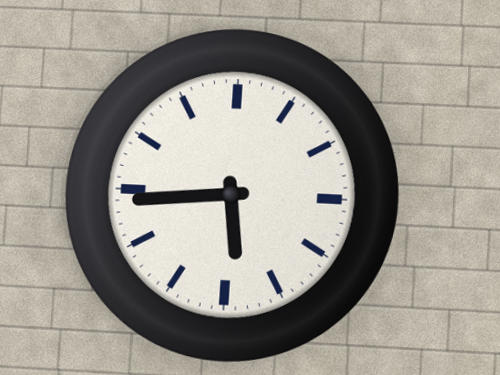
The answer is 5.44
